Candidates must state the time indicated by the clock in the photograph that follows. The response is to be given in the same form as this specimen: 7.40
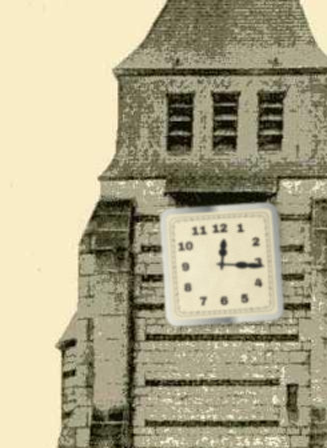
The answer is 12.16
